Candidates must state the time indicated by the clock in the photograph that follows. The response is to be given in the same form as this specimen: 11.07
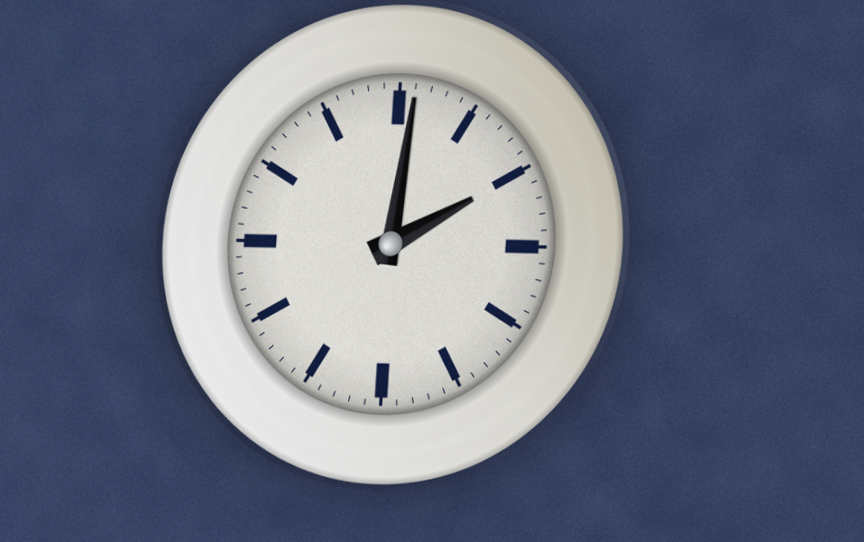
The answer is 2.01
